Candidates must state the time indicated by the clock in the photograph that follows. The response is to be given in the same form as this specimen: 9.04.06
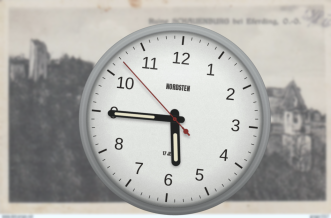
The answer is 5.44.52
